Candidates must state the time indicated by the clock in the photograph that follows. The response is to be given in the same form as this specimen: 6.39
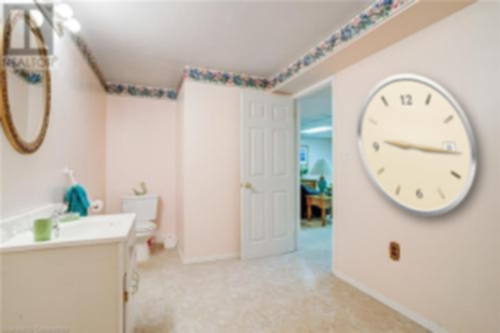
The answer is 9.16
